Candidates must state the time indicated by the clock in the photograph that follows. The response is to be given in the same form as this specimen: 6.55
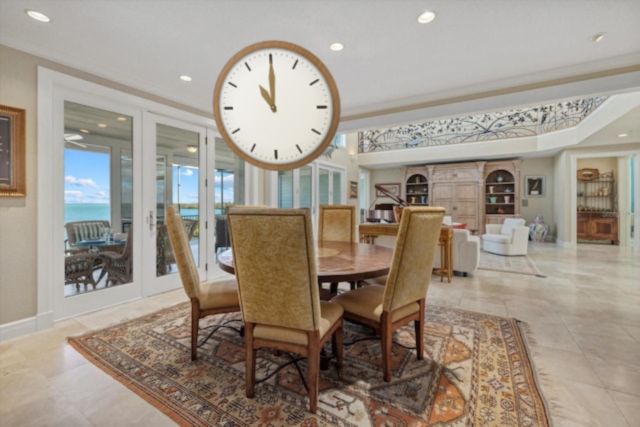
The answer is 11.00
